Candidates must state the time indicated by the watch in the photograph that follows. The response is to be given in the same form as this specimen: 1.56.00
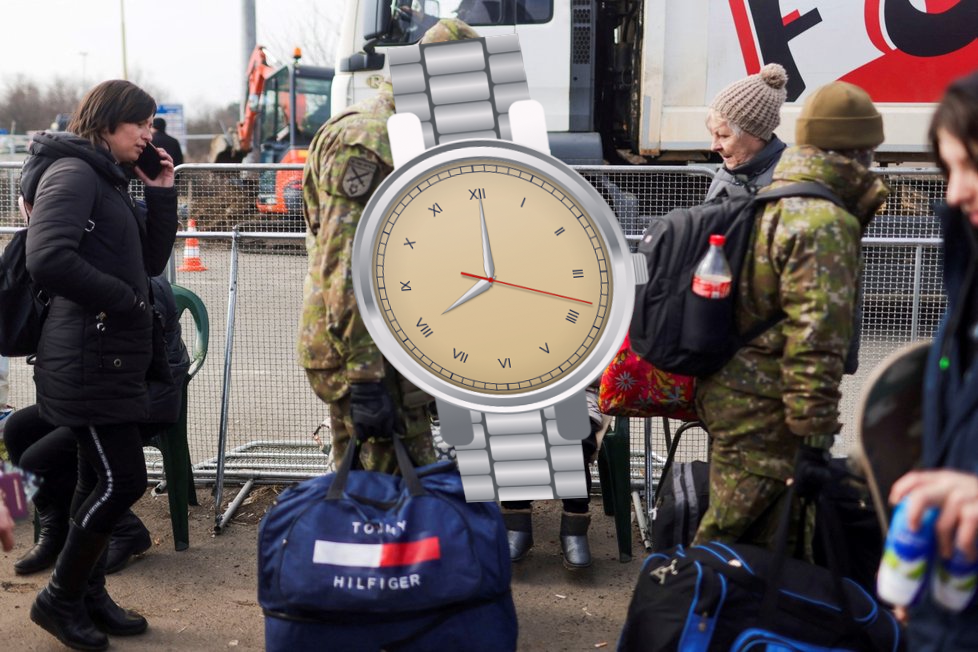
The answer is 8.00.18
